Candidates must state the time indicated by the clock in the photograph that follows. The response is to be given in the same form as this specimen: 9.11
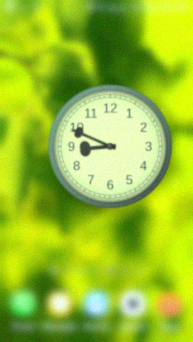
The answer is 8.49
